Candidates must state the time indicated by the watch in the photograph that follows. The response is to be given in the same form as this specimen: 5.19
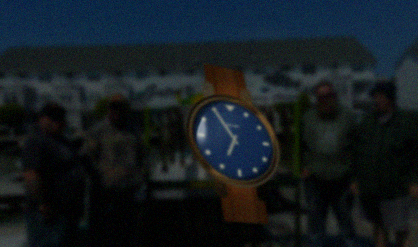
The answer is 6.55
